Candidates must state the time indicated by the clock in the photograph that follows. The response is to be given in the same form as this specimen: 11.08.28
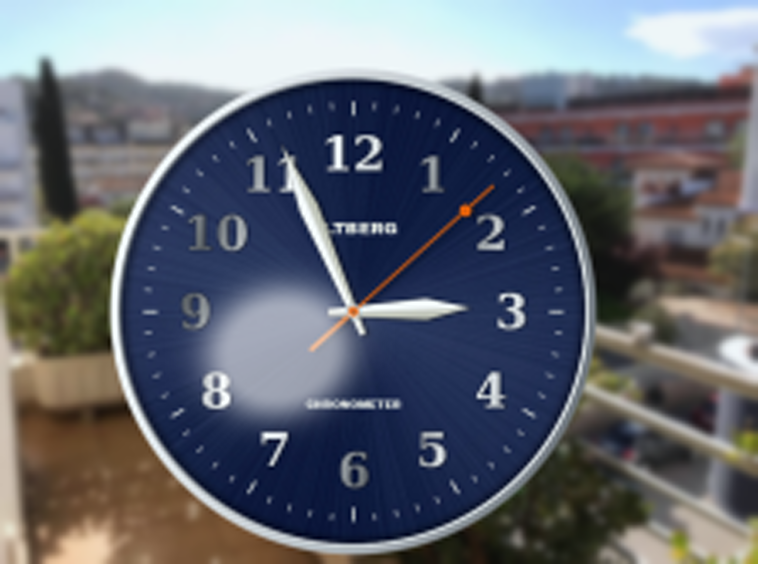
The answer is 2.56.08
